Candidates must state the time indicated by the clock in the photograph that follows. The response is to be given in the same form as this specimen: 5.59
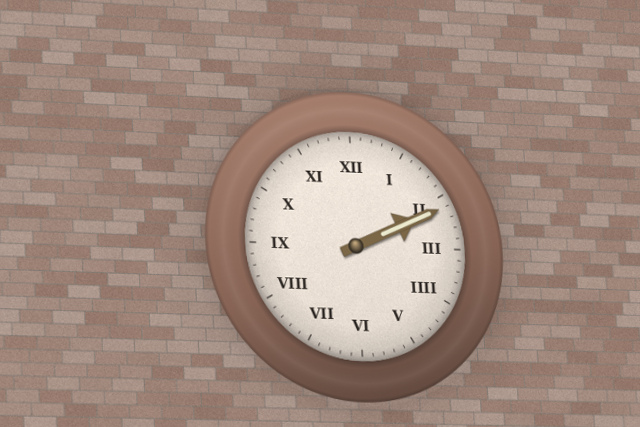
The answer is 2.11
